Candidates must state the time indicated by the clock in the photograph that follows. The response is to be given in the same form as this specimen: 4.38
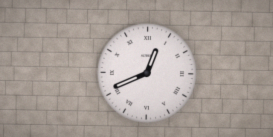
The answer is 12.41
